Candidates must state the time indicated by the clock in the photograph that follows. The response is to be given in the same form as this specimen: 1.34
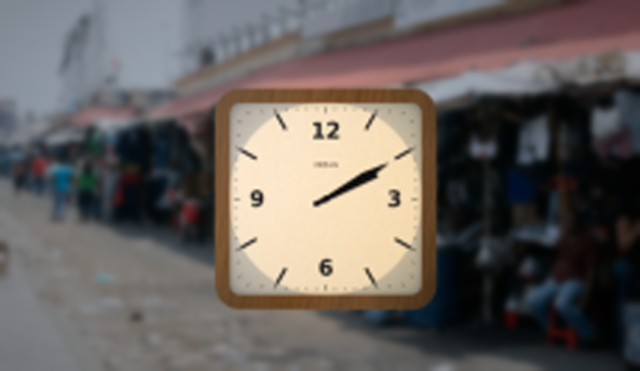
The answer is 2.10
